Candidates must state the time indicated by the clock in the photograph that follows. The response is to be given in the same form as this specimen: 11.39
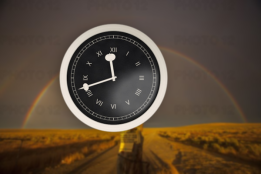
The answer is 11.42
